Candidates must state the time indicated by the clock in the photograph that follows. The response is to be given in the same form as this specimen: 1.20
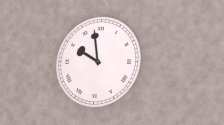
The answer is 9.58
